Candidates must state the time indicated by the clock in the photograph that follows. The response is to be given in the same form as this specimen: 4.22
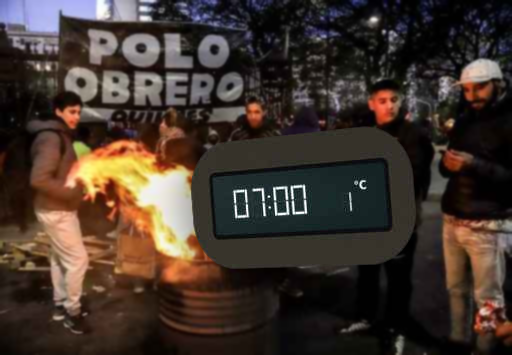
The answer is 7.00
